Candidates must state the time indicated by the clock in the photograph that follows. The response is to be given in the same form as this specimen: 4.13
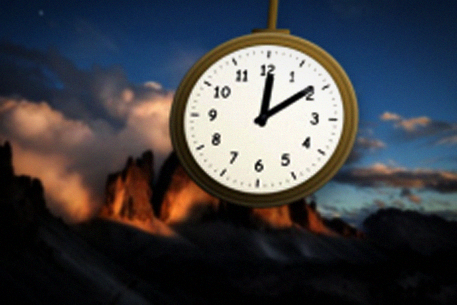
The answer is 12.09
